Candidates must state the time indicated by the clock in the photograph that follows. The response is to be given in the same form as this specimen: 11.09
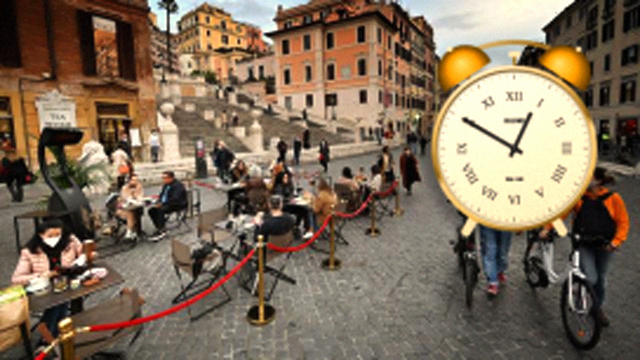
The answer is 12.50
